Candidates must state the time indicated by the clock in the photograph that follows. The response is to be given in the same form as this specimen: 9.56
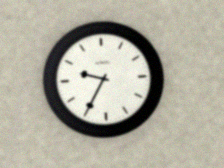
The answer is 9.35
